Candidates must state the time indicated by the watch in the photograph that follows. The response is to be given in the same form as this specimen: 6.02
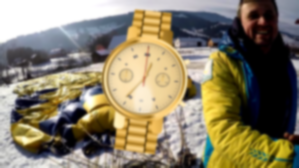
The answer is 12.36
